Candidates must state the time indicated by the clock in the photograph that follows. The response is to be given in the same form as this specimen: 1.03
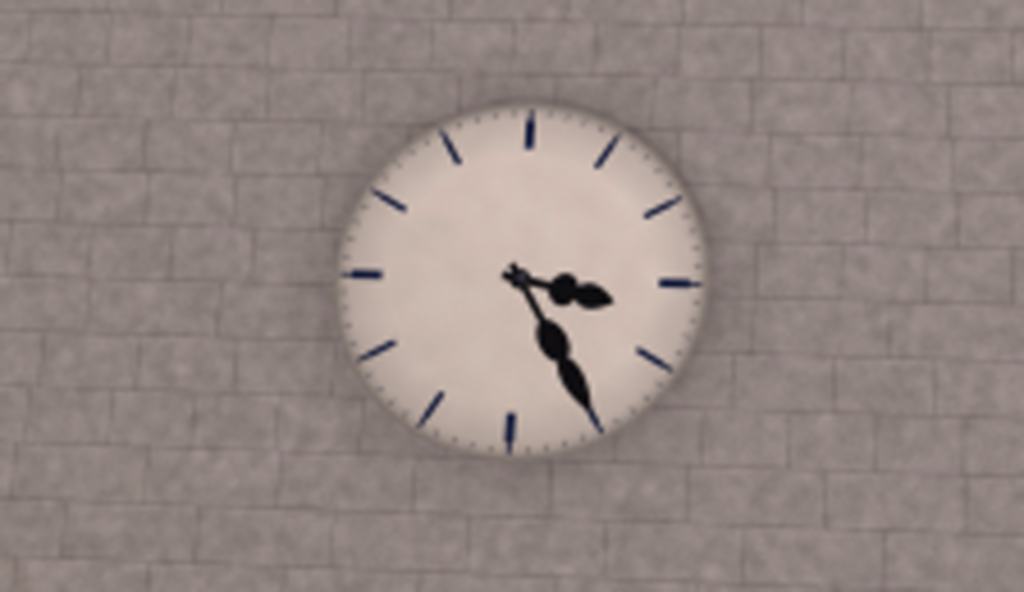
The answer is 3.25
